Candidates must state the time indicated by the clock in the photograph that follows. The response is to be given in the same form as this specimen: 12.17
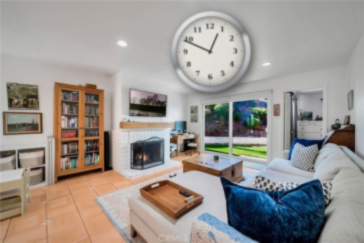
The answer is 12.49
